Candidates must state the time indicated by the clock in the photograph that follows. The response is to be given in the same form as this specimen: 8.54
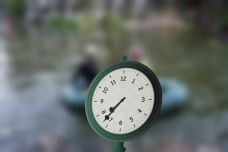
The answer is 7.37
